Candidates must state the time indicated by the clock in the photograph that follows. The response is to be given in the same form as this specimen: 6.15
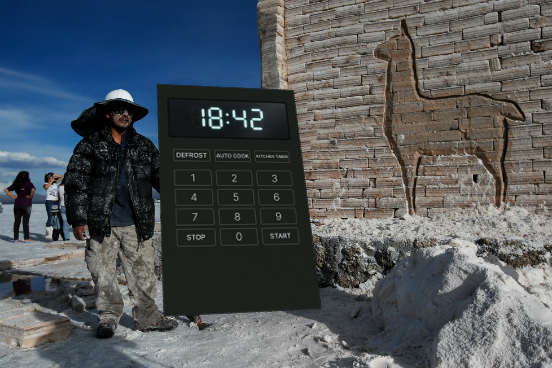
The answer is 18.42
